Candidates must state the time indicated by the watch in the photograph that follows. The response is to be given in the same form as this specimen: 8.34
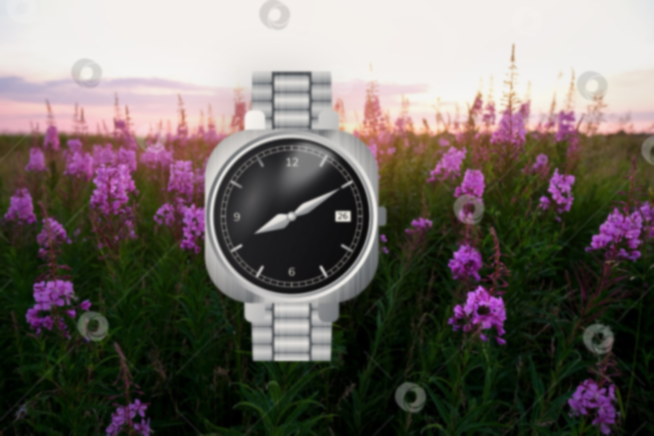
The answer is 8.10
